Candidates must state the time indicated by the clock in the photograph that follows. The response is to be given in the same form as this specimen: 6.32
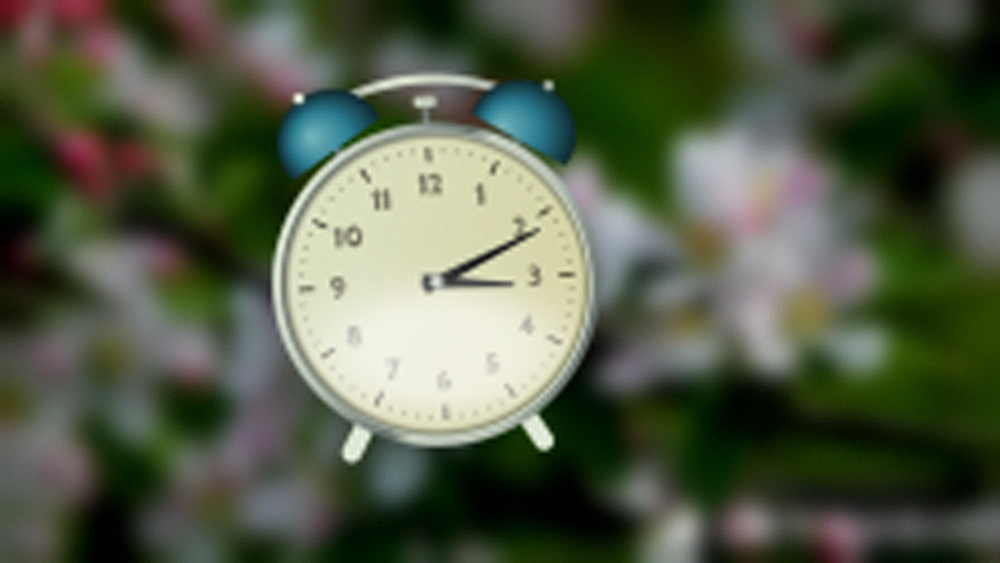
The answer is 3.11
